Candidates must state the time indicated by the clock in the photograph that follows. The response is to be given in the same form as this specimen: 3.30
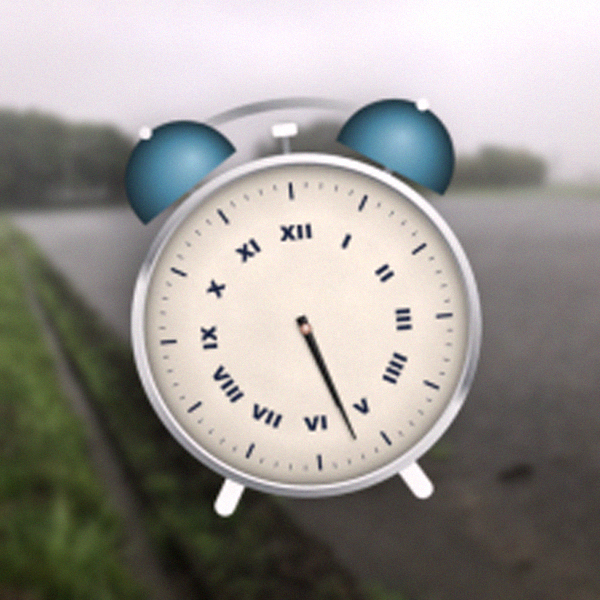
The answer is 5.27
